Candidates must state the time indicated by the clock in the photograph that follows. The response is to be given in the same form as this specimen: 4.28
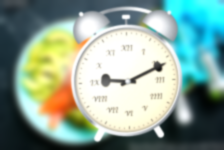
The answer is 9.11
